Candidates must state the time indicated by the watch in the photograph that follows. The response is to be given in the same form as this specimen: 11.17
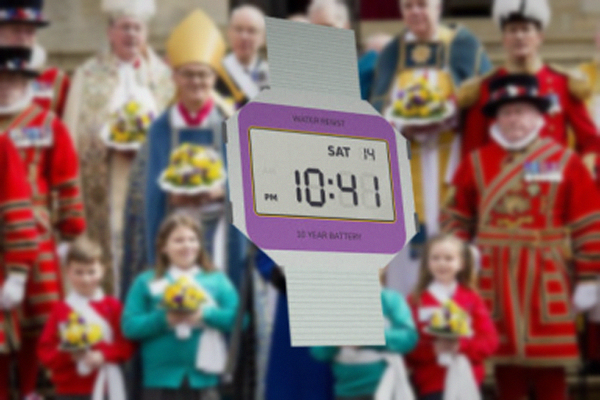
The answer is 10.41
